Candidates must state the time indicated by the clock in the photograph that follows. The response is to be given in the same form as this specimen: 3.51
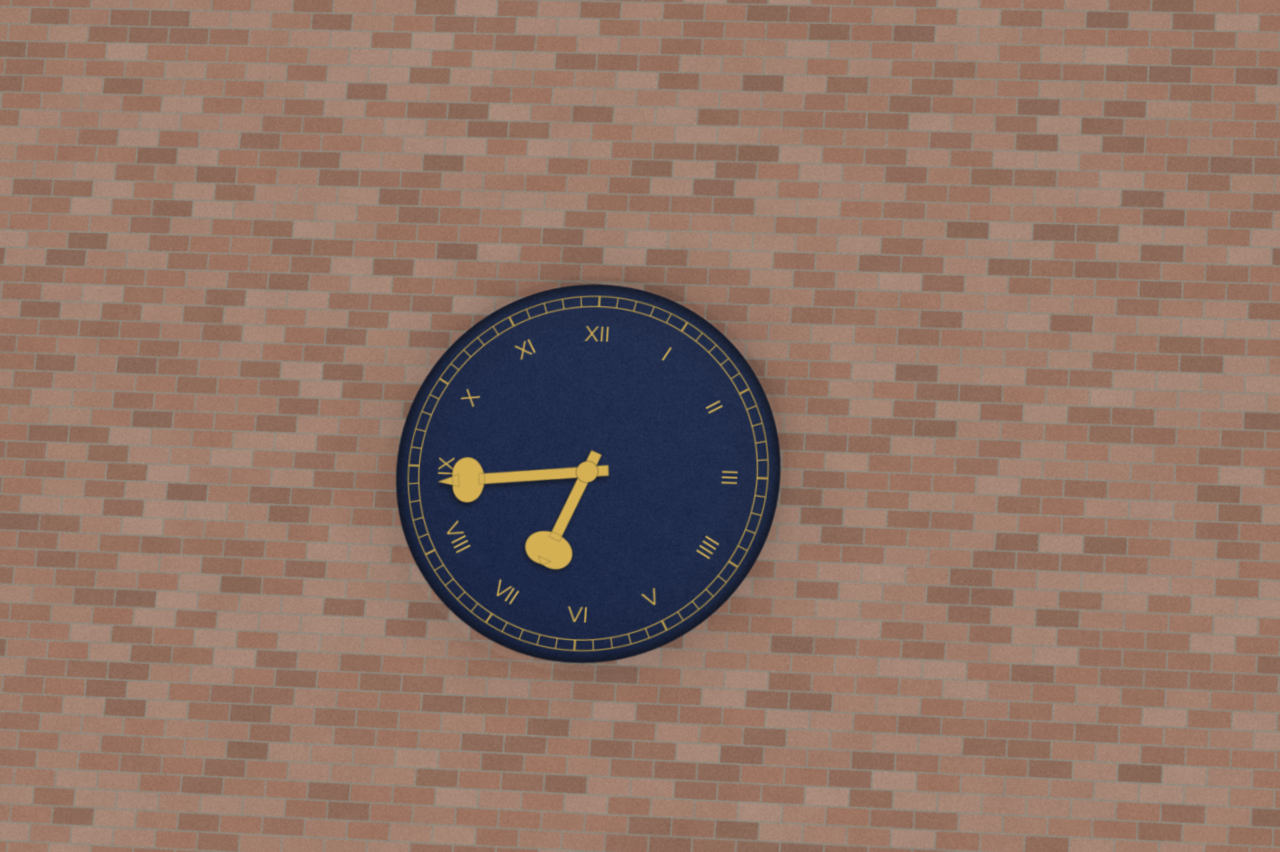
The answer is 6.44
